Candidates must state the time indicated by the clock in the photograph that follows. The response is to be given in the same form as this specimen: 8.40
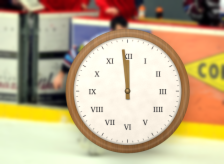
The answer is 11.59
